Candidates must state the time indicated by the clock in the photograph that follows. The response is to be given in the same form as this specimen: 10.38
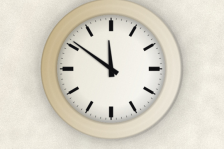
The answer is 11.51
